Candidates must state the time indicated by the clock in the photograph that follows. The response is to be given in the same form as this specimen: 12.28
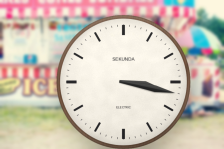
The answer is 3.17
